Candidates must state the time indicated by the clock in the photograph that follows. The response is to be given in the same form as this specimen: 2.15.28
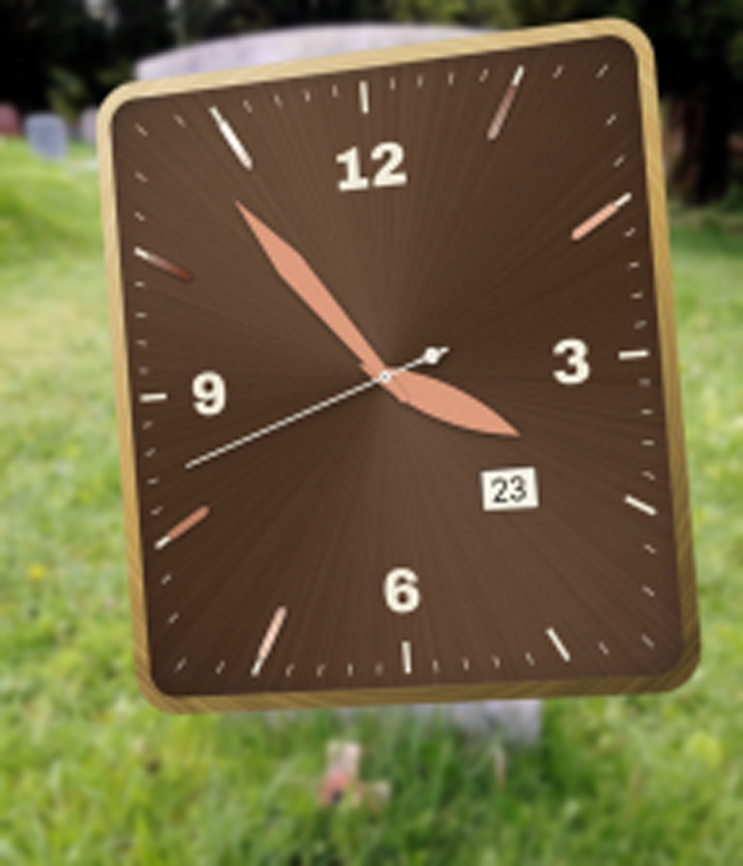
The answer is 3.53.42
